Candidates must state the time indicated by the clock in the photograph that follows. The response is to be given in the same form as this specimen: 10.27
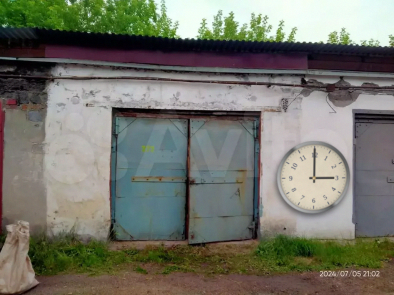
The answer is 3.00
